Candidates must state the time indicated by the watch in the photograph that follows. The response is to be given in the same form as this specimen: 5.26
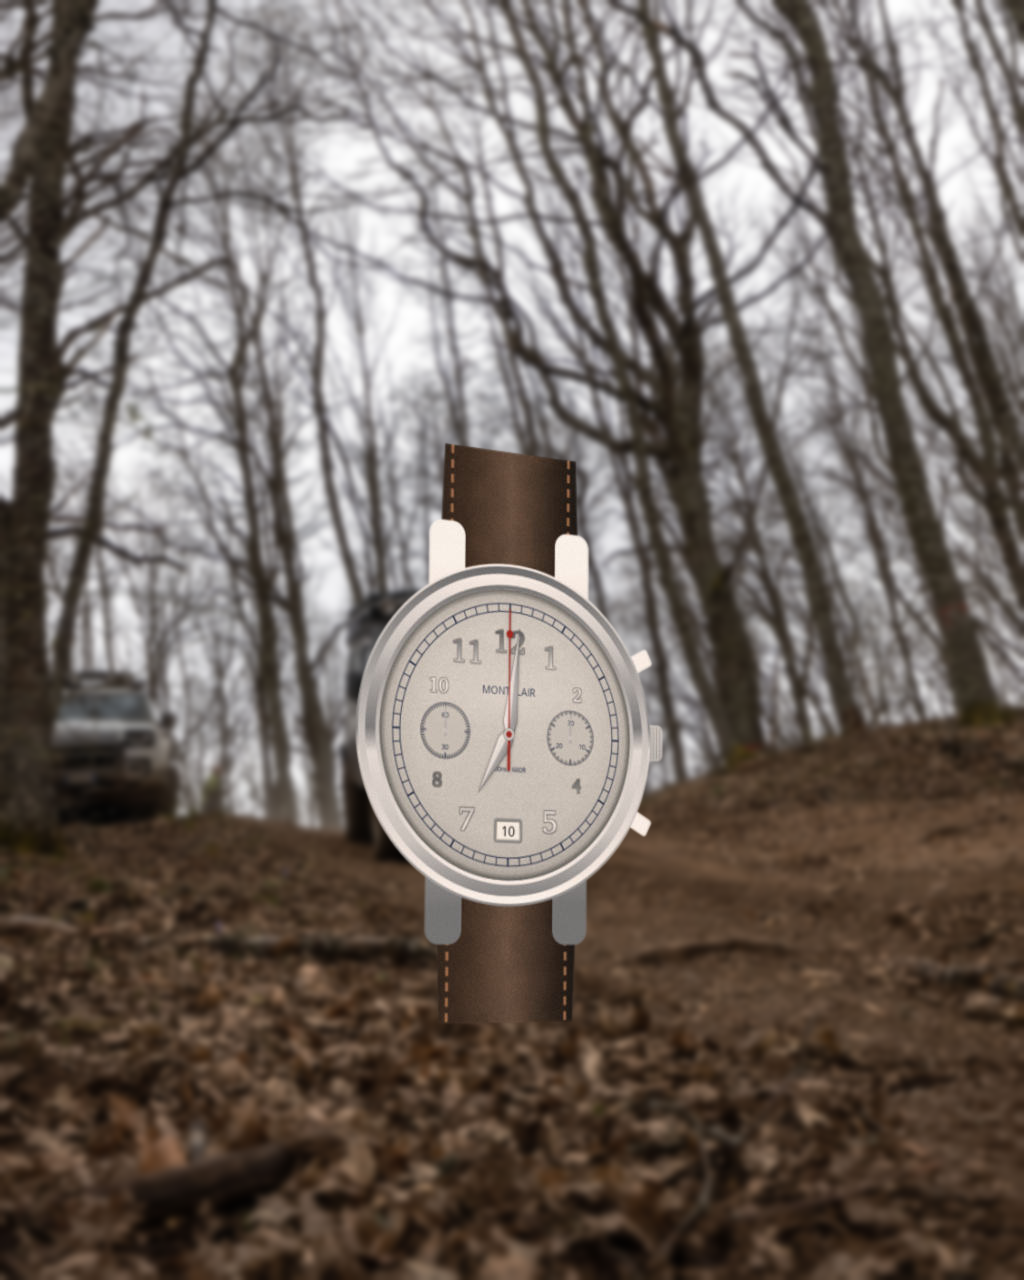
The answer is 7.01
